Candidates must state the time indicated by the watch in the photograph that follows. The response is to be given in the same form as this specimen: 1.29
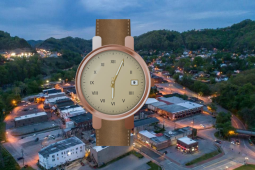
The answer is 6.04
